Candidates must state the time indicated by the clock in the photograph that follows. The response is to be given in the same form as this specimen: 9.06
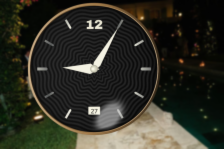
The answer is 9.05
